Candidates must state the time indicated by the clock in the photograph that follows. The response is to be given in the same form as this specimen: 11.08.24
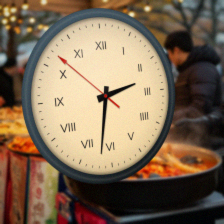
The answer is 2.31.52
